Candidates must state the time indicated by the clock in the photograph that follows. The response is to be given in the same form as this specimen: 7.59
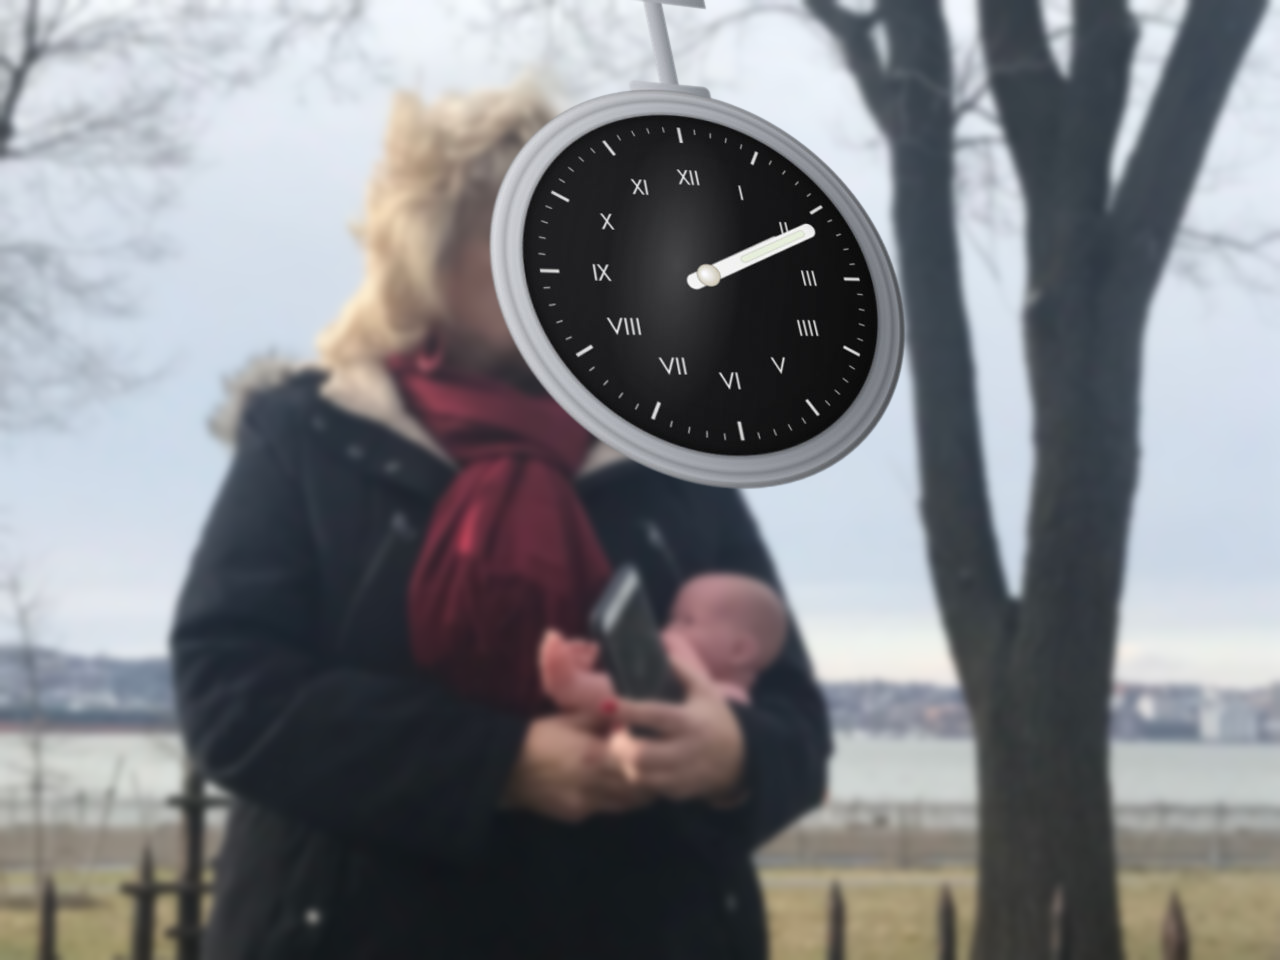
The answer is 2.11
